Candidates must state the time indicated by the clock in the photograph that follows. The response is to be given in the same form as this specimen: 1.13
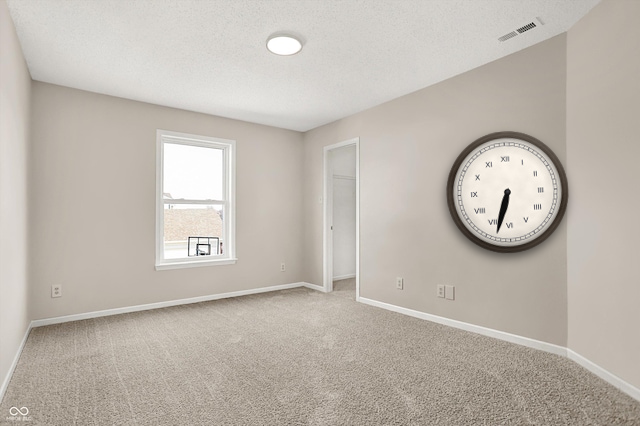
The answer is 6.33
